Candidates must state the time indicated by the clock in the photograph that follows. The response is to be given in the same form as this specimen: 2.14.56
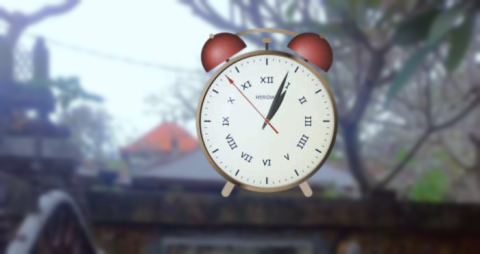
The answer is 1.03.53
